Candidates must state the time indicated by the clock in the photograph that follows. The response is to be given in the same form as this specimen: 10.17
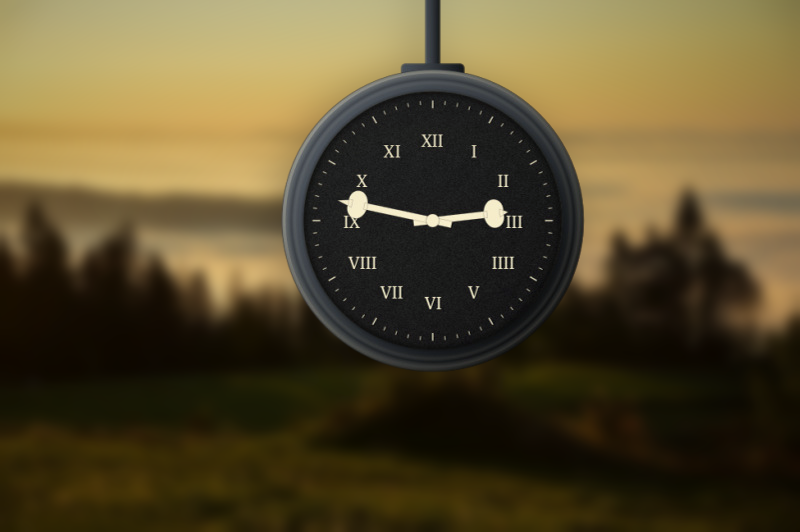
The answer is 2.47
